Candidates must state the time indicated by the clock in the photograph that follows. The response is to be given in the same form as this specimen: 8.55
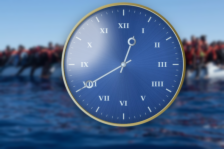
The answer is 12.40
